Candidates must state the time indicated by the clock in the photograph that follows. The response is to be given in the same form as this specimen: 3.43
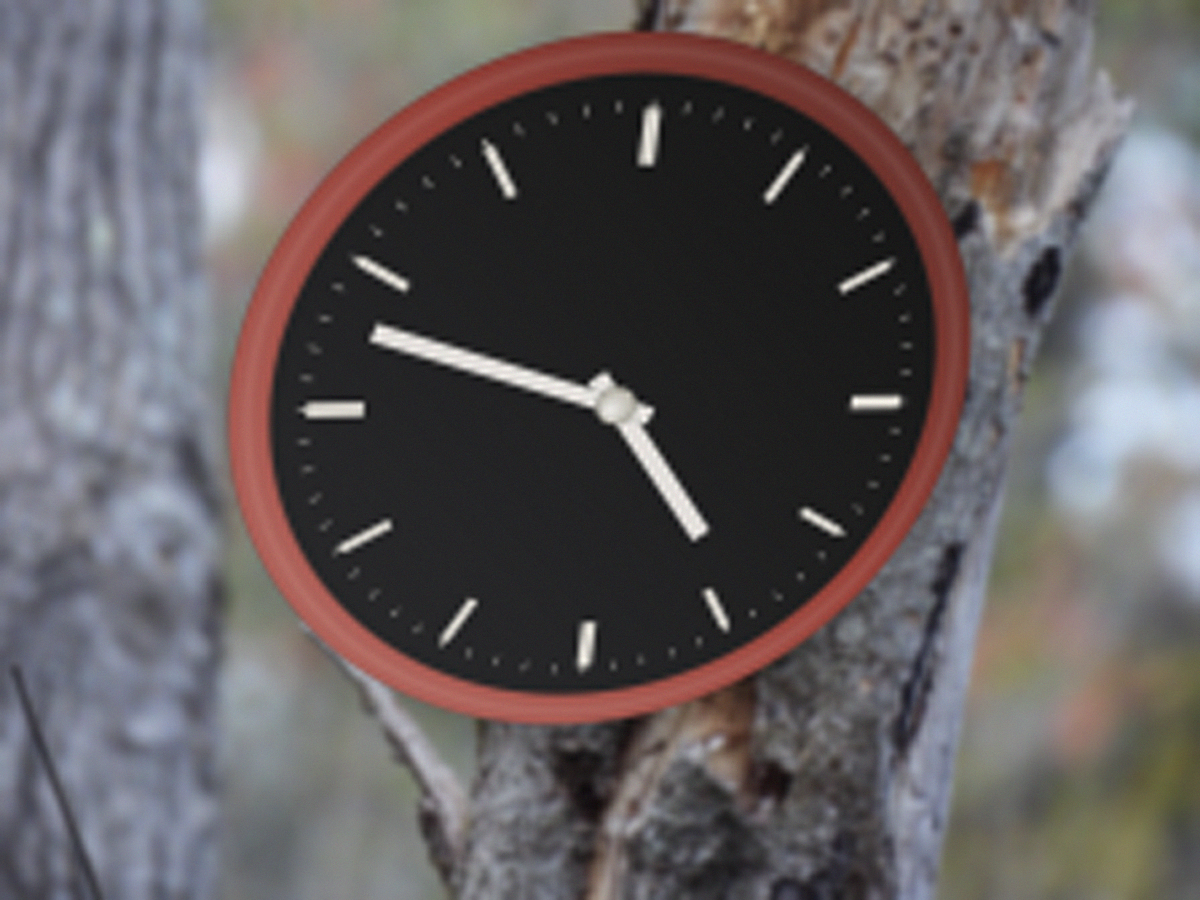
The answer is 4.48
